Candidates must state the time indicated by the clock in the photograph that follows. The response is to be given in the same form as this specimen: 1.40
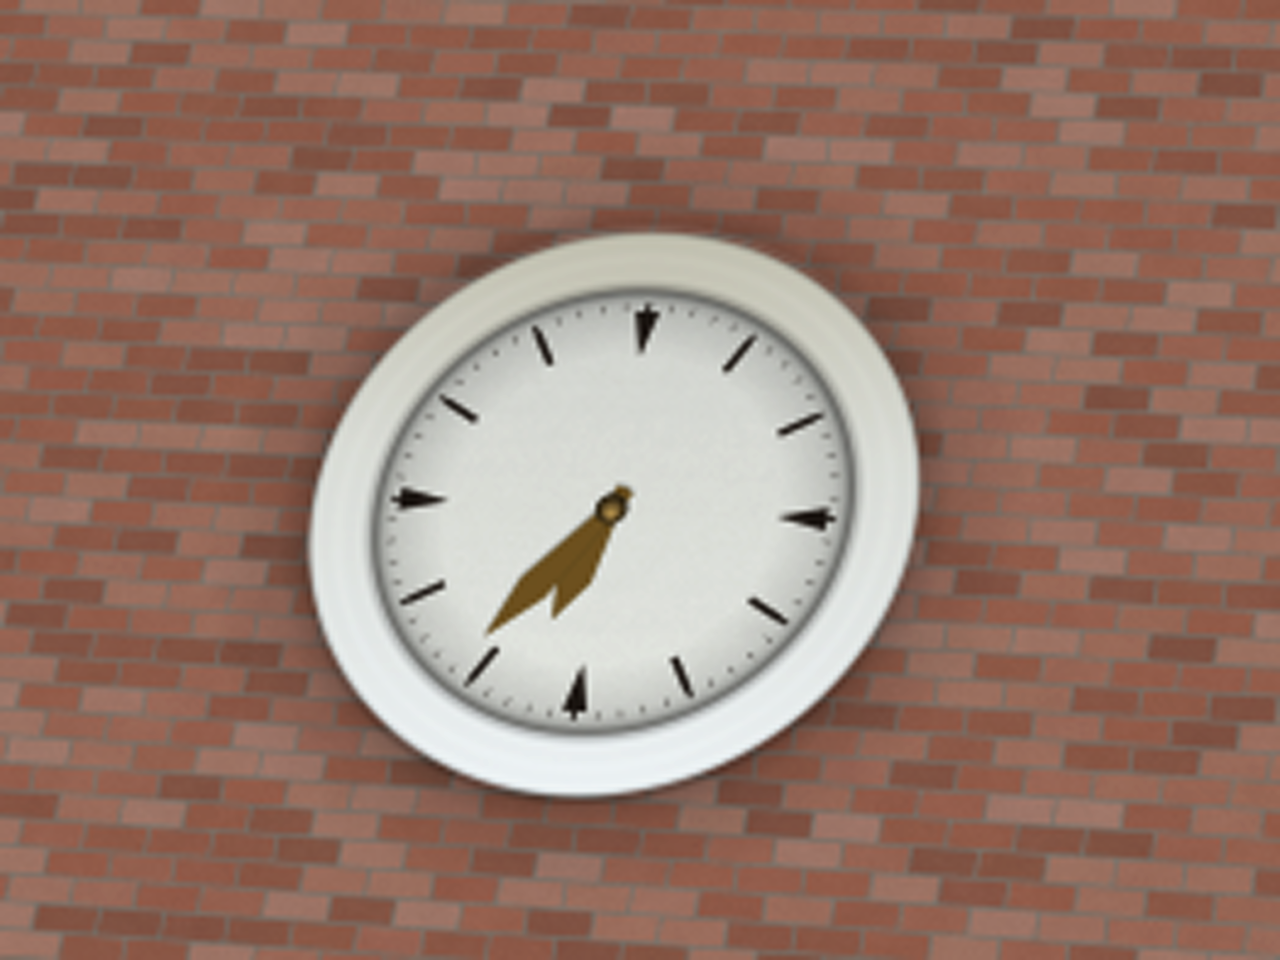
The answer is 6.36
